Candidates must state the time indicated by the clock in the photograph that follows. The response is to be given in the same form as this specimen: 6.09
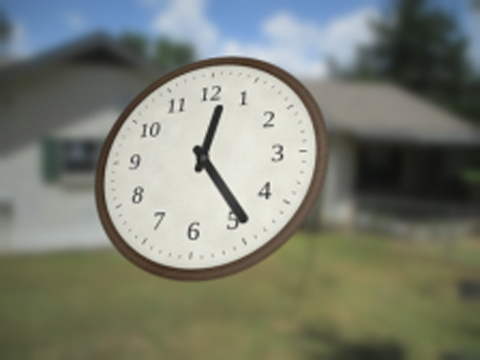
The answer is 12.24
